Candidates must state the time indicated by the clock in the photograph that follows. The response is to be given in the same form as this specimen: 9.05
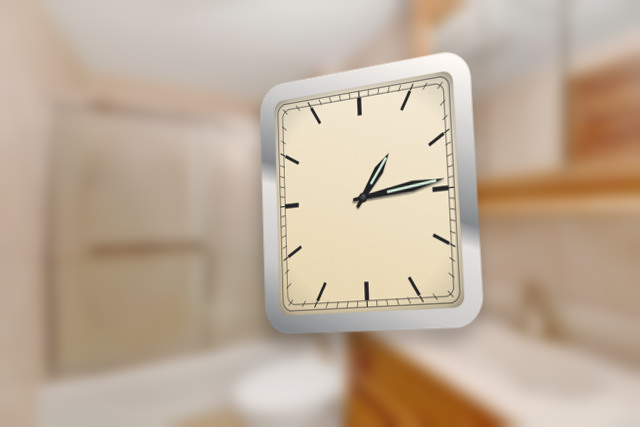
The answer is 1.14
